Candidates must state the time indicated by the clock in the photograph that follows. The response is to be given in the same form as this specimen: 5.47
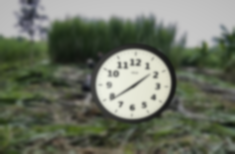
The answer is 1.39
